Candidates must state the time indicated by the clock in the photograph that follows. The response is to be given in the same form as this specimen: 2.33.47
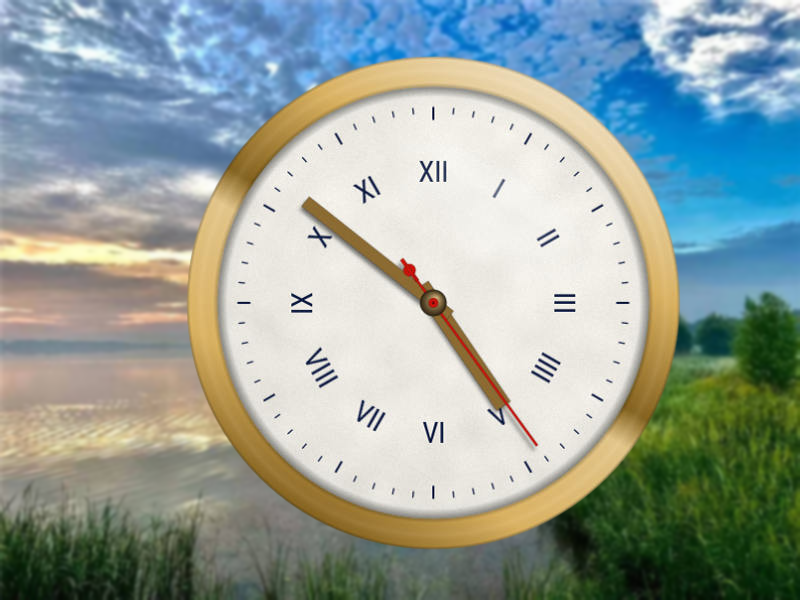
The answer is 4.51.24
